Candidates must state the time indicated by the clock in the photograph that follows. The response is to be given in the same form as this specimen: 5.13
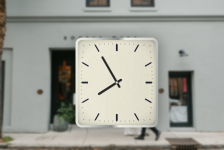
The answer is 7.55
